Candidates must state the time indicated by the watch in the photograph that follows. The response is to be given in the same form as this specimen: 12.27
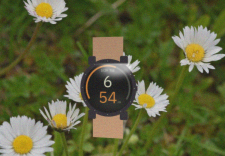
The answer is 6.54
